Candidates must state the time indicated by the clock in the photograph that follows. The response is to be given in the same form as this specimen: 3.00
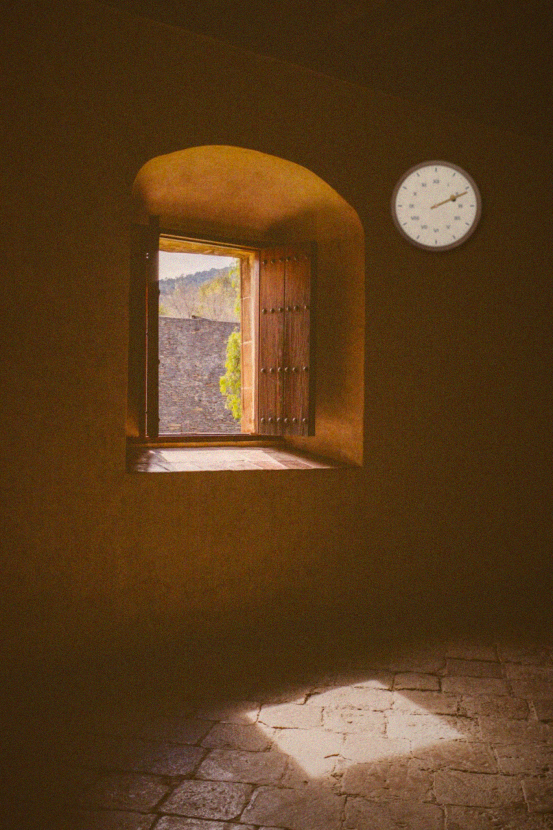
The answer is 2.11
